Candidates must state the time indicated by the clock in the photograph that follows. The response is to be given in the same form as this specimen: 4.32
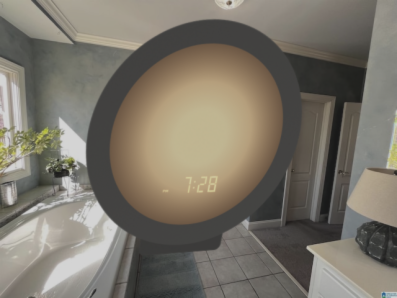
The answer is 7.28
